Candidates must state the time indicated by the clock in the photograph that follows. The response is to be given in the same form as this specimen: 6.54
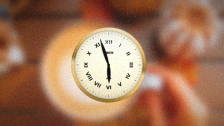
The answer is 5.57
